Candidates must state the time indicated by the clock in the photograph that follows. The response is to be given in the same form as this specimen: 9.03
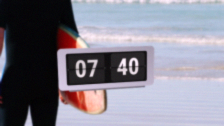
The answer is 7.40
